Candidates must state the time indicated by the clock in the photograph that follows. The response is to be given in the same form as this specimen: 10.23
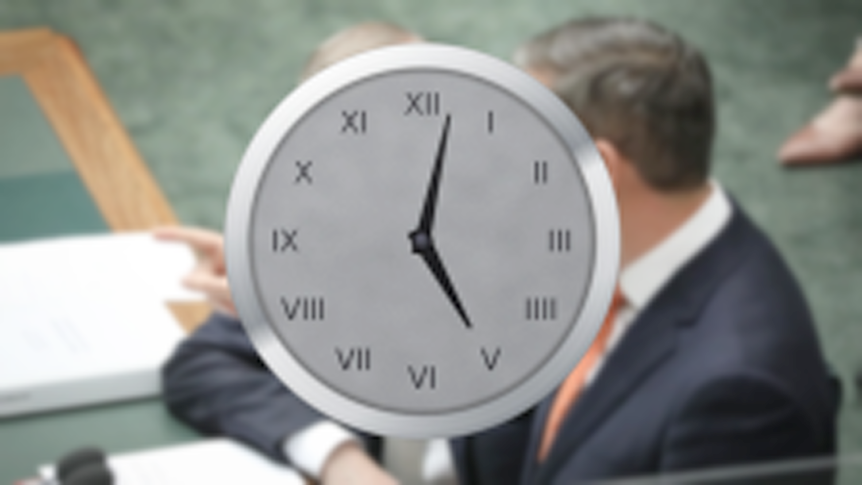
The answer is 5.02
